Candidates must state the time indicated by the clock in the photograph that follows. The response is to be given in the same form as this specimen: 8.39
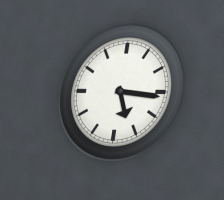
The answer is 5.16
